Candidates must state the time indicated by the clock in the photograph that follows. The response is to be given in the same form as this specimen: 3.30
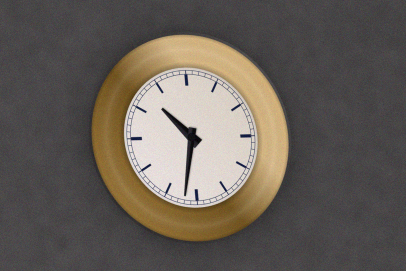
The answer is 10.32
